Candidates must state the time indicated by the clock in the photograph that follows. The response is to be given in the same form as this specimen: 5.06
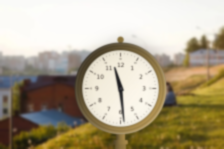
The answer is 11.29
